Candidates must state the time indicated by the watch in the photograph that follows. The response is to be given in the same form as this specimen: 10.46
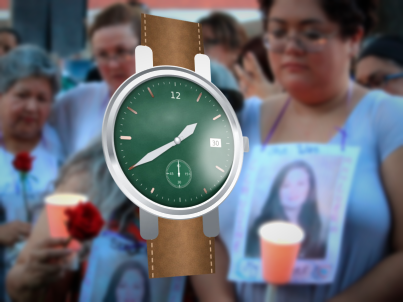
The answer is 1.40
